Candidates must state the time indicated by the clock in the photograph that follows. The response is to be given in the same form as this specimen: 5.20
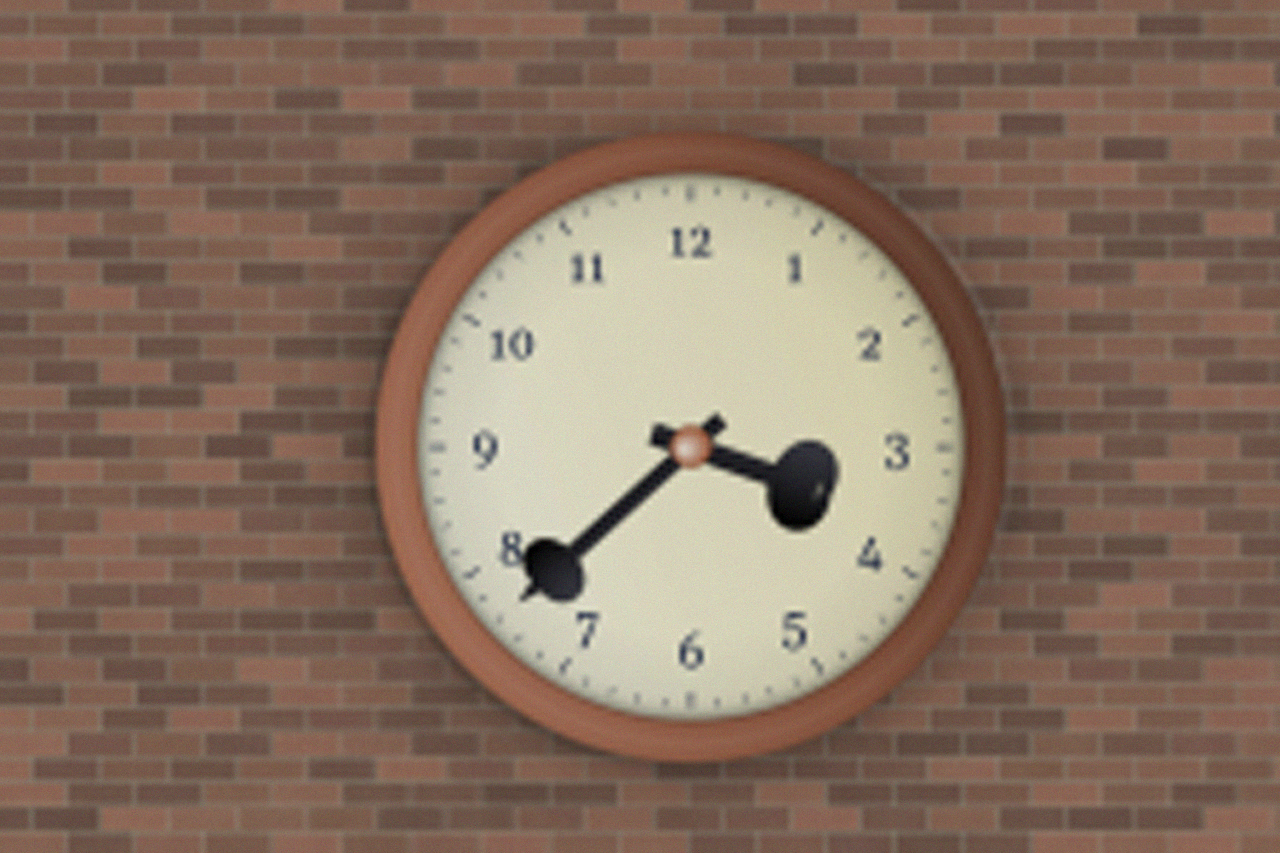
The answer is 3.38
